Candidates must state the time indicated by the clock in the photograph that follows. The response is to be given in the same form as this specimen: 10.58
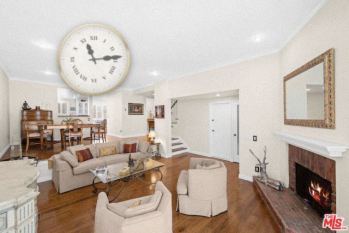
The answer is 11.14
